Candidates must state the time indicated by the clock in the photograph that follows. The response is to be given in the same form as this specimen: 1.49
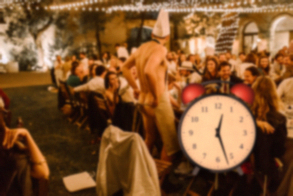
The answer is 12.27
